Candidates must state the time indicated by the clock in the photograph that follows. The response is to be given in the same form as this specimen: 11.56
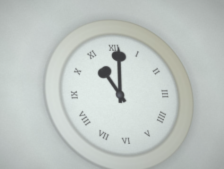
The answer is 11.01
